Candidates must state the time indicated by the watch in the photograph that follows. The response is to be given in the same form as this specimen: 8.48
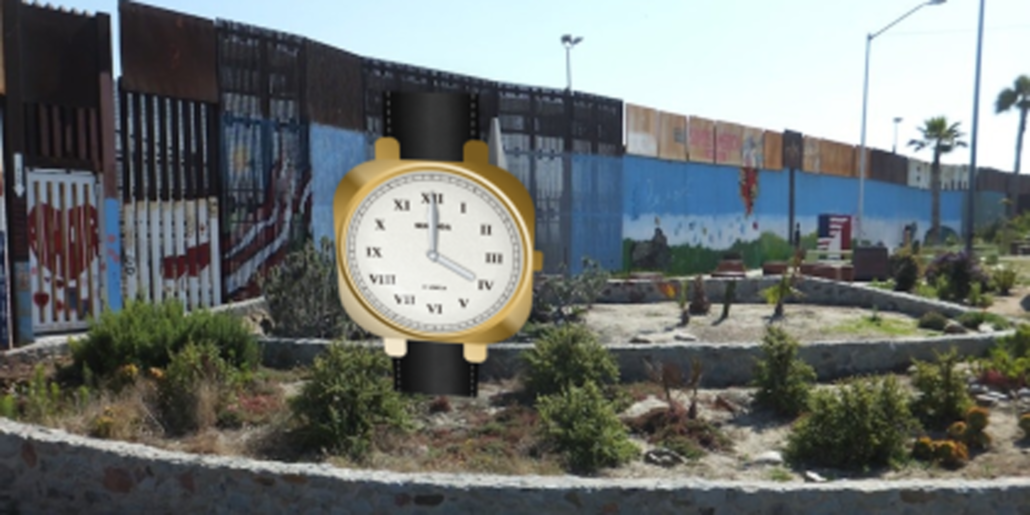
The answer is 4.00
